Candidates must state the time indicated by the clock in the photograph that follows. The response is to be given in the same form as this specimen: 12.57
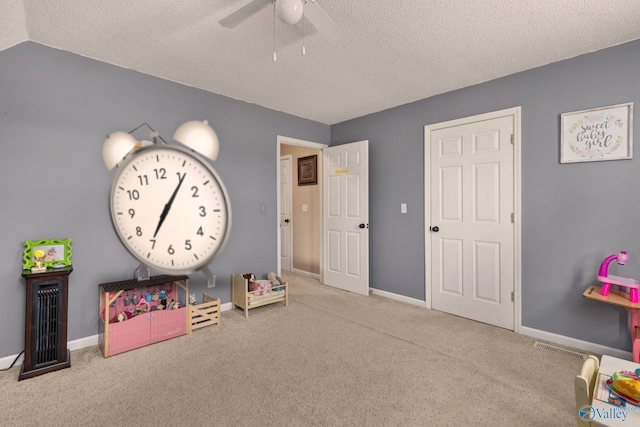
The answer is 7.06
